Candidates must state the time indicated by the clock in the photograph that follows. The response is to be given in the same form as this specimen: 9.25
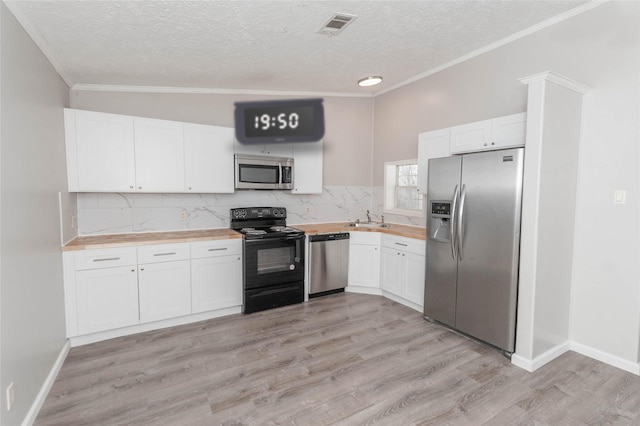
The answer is 19.50
